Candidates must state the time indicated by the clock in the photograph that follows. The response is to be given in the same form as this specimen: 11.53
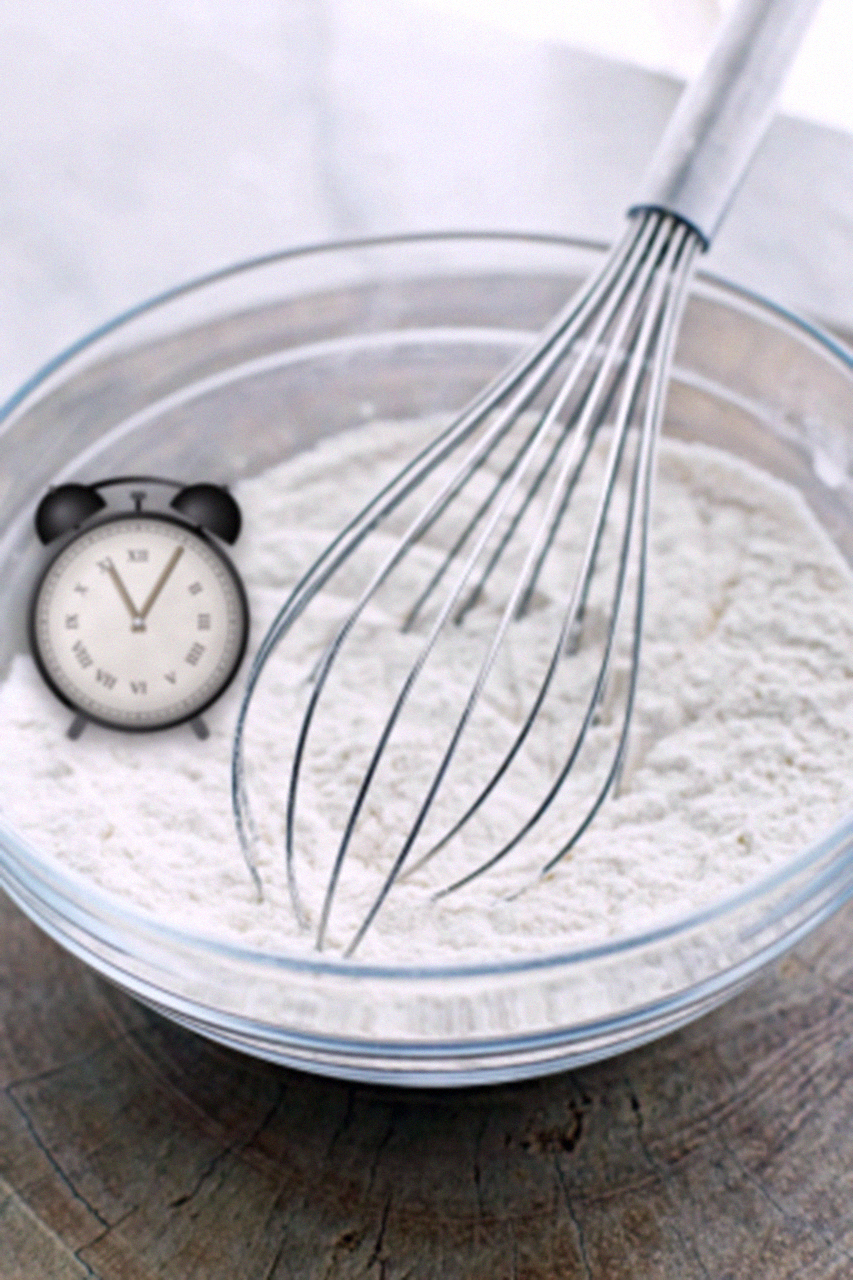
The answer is 11.05
